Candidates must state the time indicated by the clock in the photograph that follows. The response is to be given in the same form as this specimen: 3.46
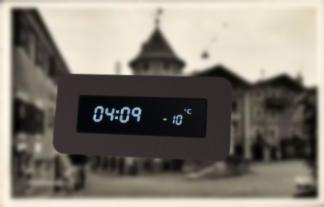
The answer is 4.09
